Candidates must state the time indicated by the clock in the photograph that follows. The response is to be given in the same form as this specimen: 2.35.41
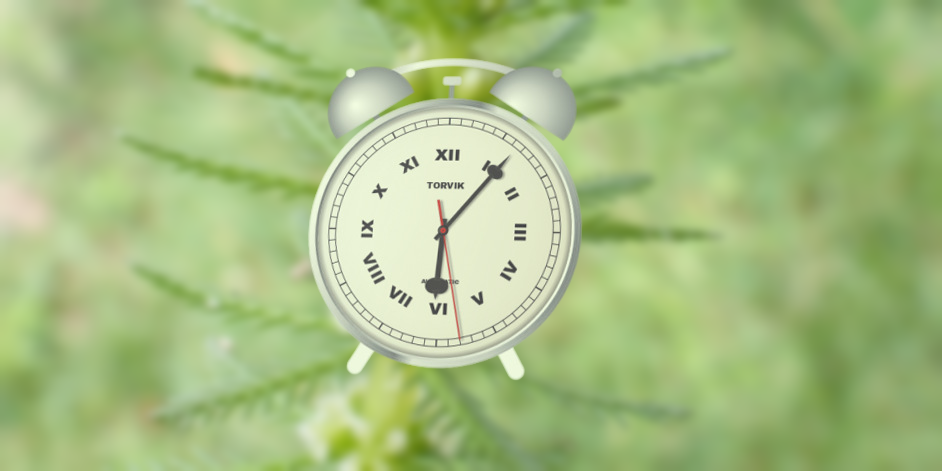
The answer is 6.06.28
